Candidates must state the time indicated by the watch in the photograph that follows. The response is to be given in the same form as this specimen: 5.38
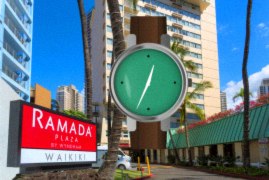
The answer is 12.34
